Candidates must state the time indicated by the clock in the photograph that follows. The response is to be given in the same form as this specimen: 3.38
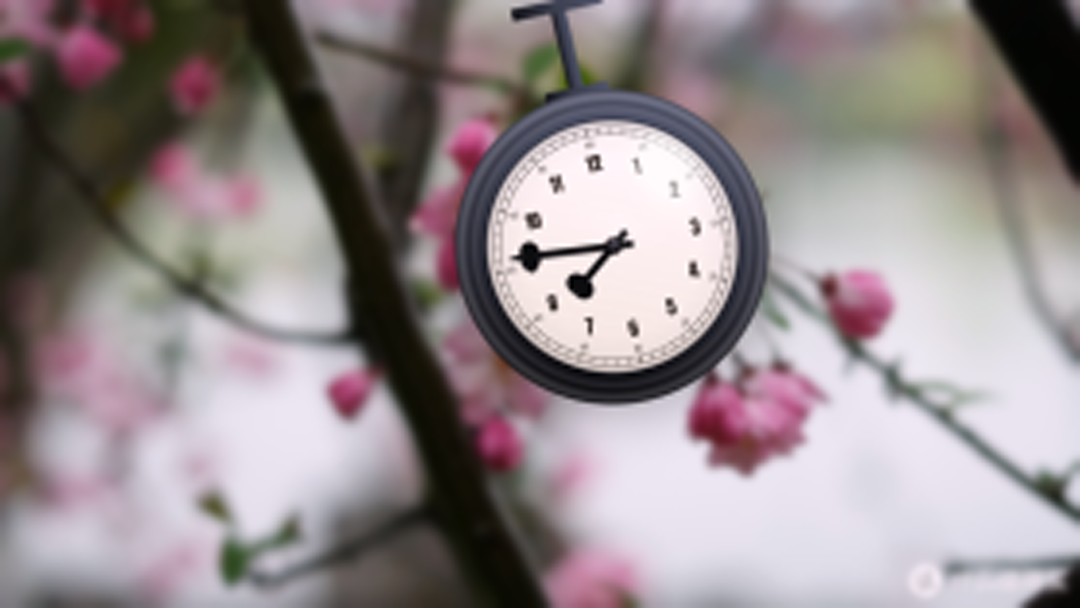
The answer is 7.46
